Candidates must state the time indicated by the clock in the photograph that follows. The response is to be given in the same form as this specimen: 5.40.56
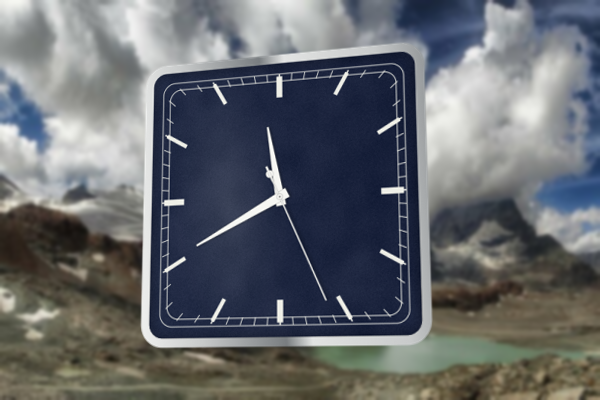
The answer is 11.40.26
